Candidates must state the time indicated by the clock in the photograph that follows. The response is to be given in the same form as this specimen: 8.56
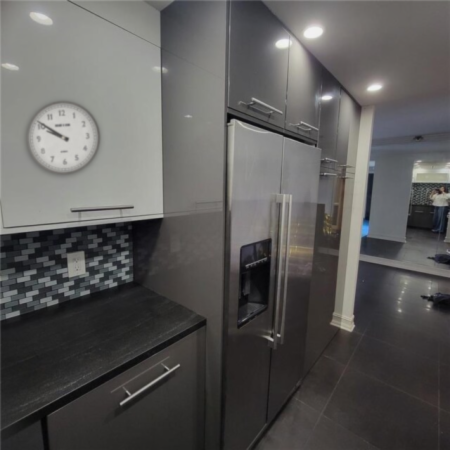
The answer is 9.51
